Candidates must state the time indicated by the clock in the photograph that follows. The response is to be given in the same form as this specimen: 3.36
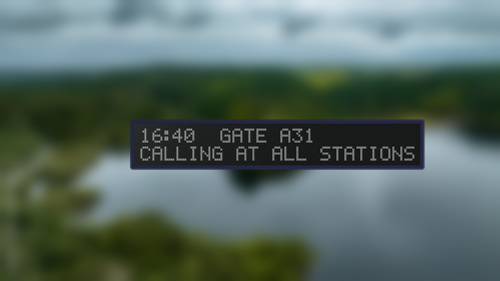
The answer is 16.40
